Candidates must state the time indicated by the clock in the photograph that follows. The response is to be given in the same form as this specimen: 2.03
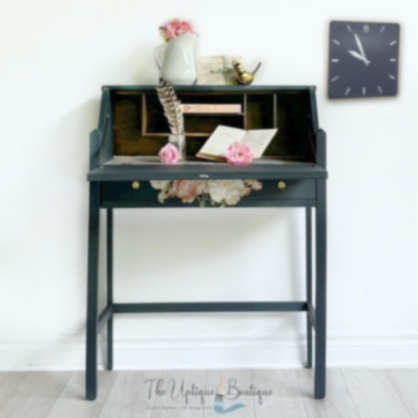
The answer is 9.56
